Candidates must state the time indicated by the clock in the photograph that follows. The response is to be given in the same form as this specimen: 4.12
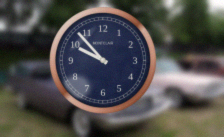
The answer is 9.53
